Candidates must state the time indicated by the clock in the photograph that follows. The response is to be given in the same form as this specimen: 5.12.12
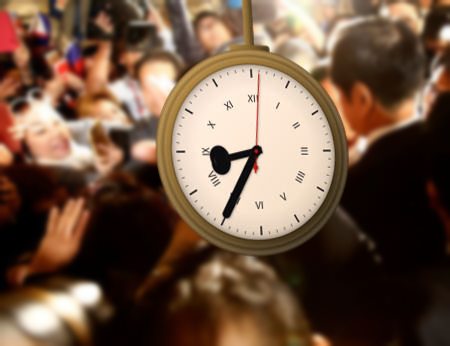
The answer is 8.35.01
